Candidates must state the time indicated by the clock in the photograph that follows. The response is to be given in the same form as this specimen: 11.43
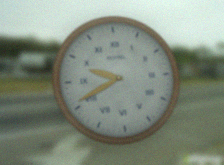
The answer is 9.41
